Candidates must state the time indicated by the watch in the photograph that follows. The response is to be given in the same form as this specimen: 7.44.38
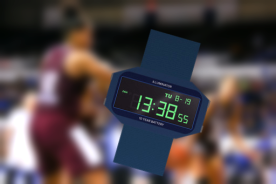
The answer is 13.38.55
